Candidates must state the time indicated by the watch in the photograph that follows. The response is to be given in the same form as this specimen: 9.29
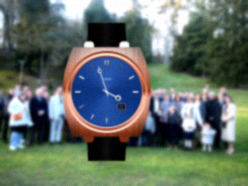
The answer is 3.57
